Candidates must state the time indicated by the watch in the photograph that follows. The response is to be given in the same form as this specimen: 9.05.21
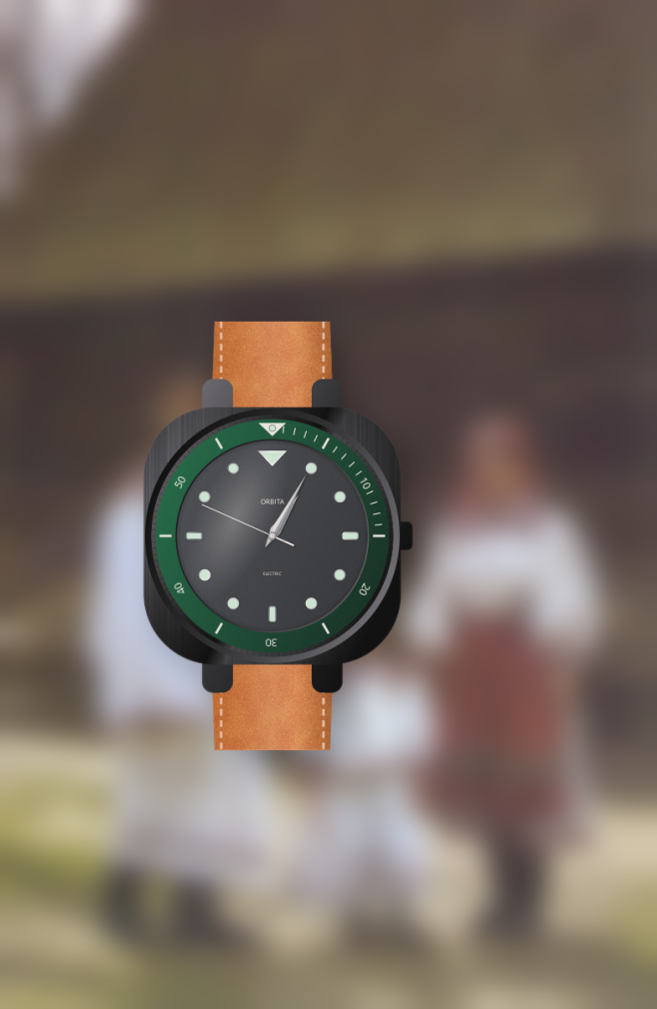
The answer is 1.04.49
